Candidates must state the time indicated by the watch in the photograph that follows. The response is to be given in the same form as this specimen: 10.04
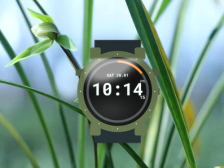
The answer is 10.14
